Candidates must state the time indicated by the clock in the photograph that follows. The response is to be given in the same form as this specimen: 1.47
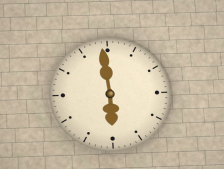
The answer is 5.59
